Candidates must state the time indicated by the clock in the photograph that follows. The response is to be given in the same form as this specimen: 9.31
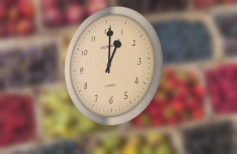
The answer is 1.01
